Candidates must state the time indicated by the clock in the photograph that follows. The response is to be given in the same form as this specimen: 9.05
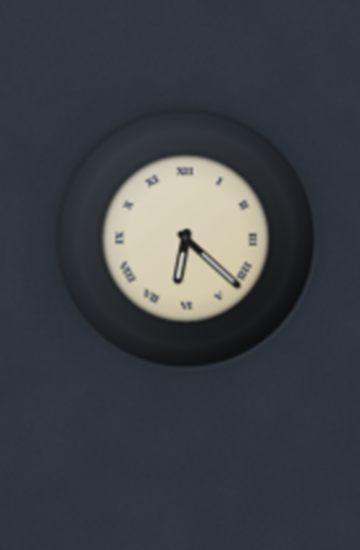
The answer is 6.22
